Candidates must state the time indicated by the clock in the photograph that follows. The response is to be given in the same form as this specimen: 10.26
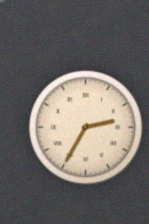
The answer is 2.35
